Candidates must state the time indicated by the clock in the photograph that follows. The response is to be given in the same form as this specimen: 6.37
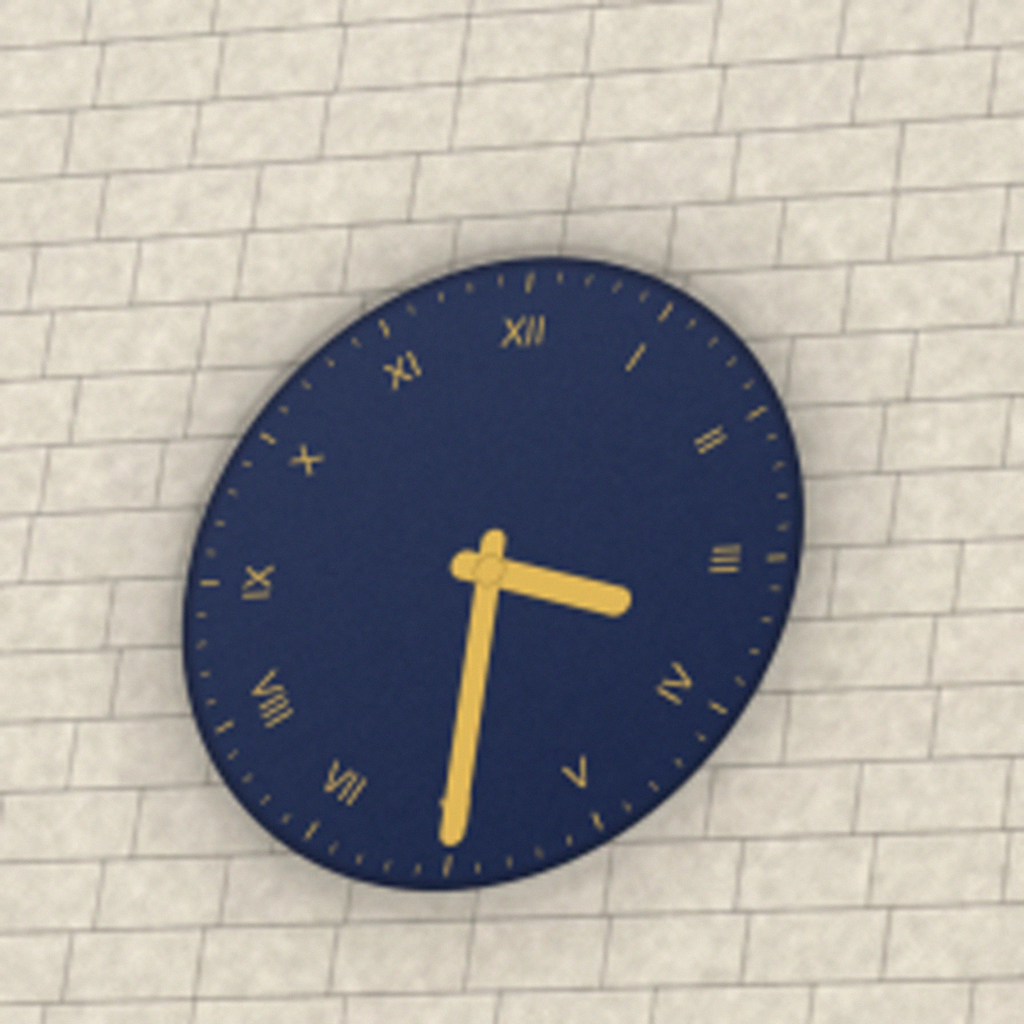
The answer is 3.30
